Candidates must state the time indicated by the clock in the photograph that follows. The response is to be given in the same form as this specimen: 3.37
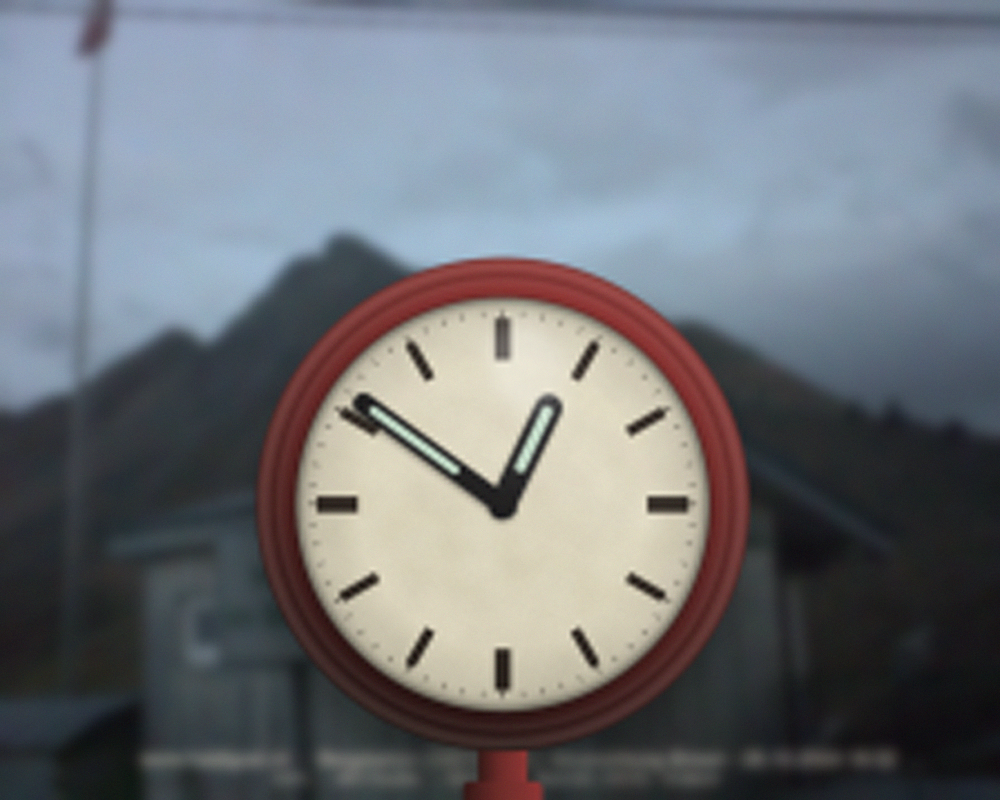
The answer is 12.51
